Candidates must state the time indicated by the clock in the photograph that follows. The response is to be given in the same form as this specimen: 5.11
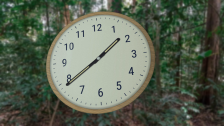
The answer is 1.39
